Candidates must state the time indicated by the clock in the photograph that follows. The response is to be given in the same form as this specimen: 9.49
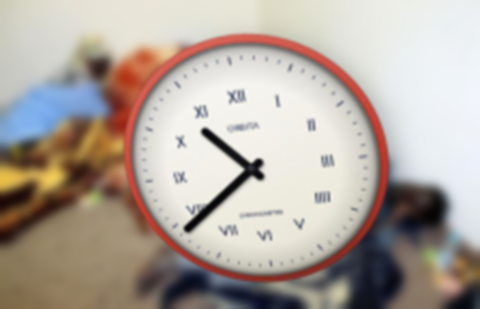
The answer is 10.39
